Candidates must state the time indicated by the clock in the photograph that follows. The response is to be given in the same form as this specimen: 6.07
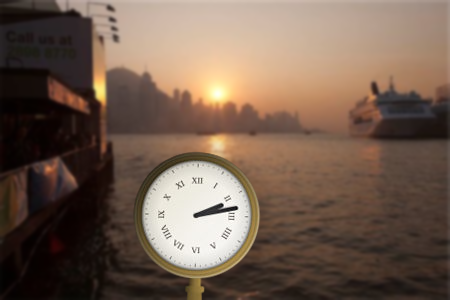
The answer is 2.13
